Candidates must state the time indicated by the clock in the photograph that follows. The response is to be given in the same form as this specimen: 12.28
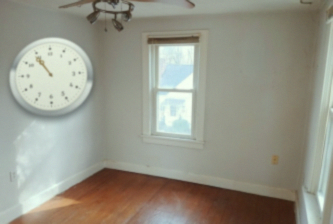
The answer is 10.54
